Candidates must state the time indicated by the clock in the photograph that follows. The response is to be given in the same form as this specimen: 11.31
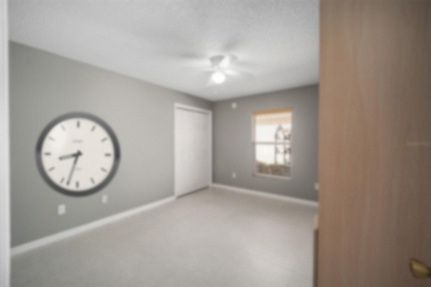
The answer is 8.33
